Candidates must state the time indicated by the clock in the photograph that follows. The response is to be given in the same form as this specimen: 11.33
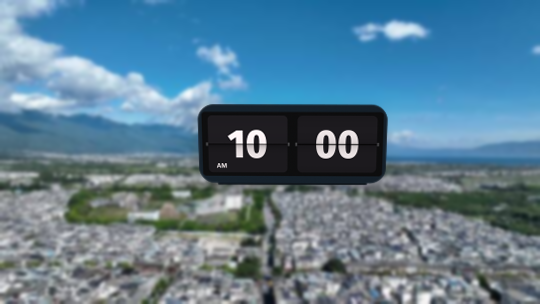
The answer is 10.00
